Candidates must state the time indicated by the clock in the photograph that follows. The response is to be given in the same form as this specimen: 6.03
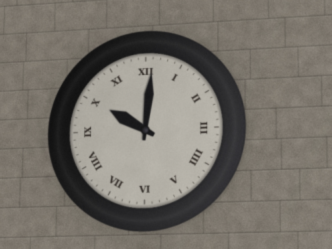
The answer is 10.01
